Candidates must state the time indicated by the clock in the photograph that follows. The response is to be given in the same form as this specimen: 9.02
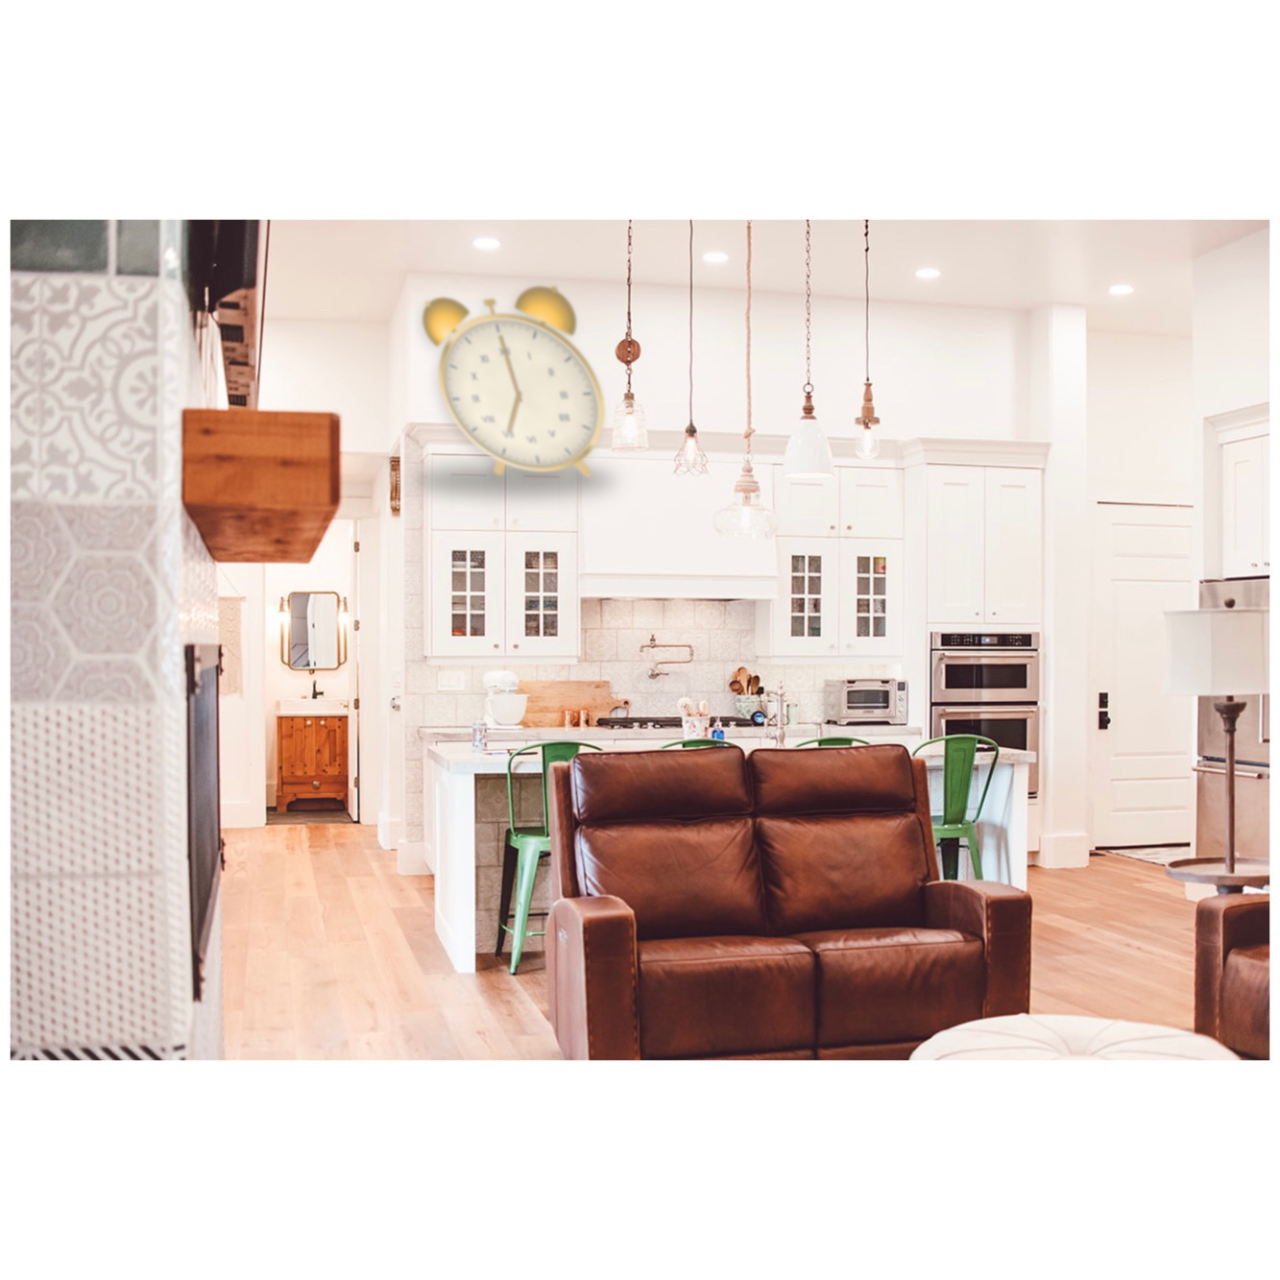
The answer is 7.00
